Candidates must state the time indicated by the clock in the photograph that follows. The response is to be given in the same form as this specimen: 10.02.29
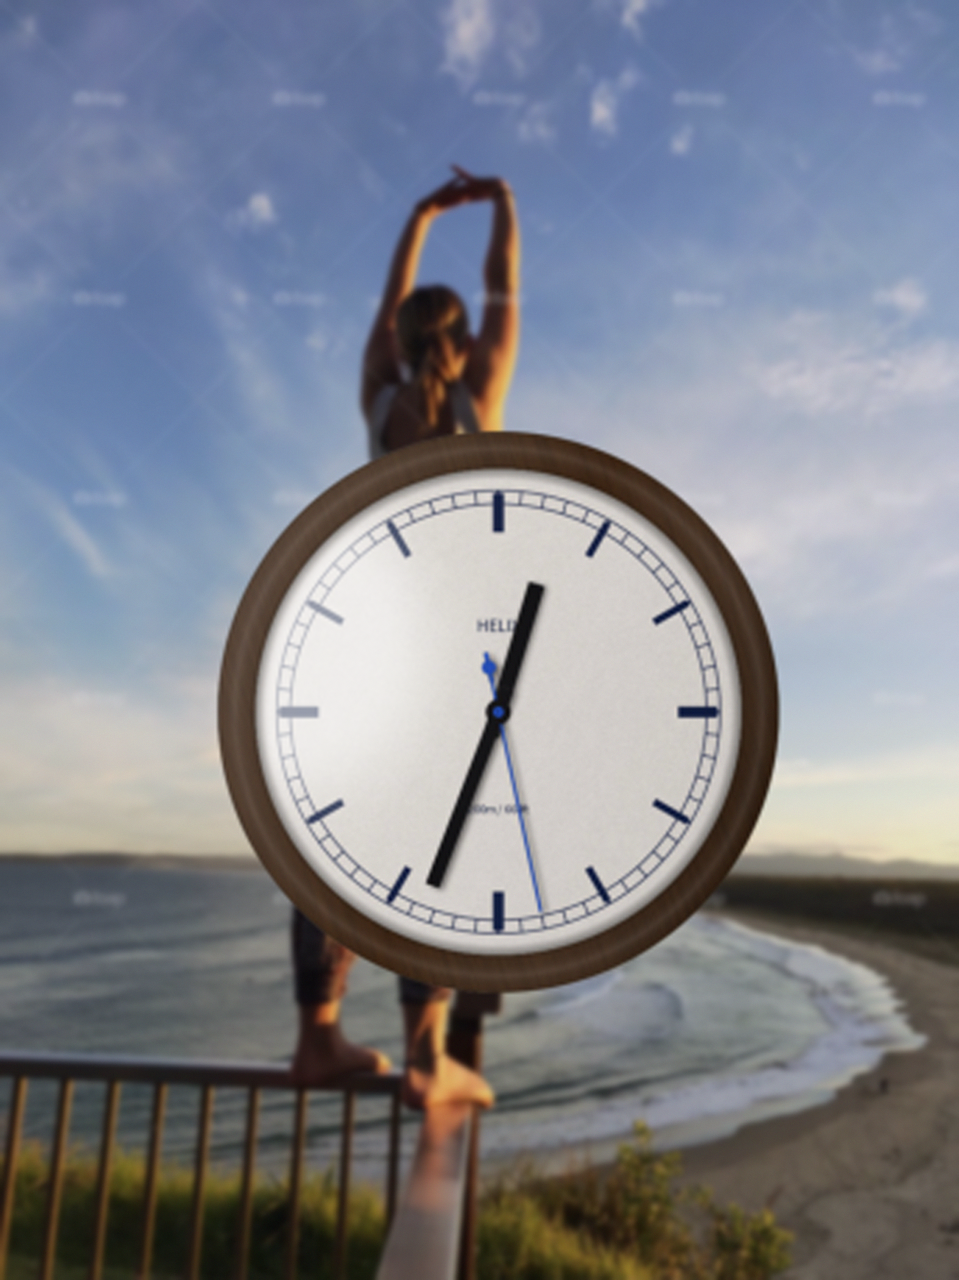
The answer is 12.33.28
